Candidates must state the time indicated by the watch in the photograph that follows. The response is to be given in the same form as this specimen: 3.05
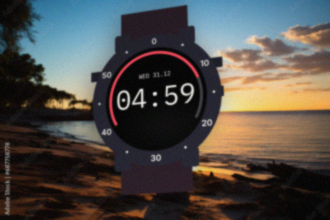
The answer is 4.59
